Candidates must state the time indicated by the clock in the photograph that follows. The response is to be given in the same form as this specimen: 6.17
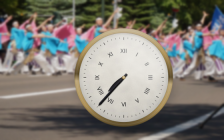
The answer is 7.37
